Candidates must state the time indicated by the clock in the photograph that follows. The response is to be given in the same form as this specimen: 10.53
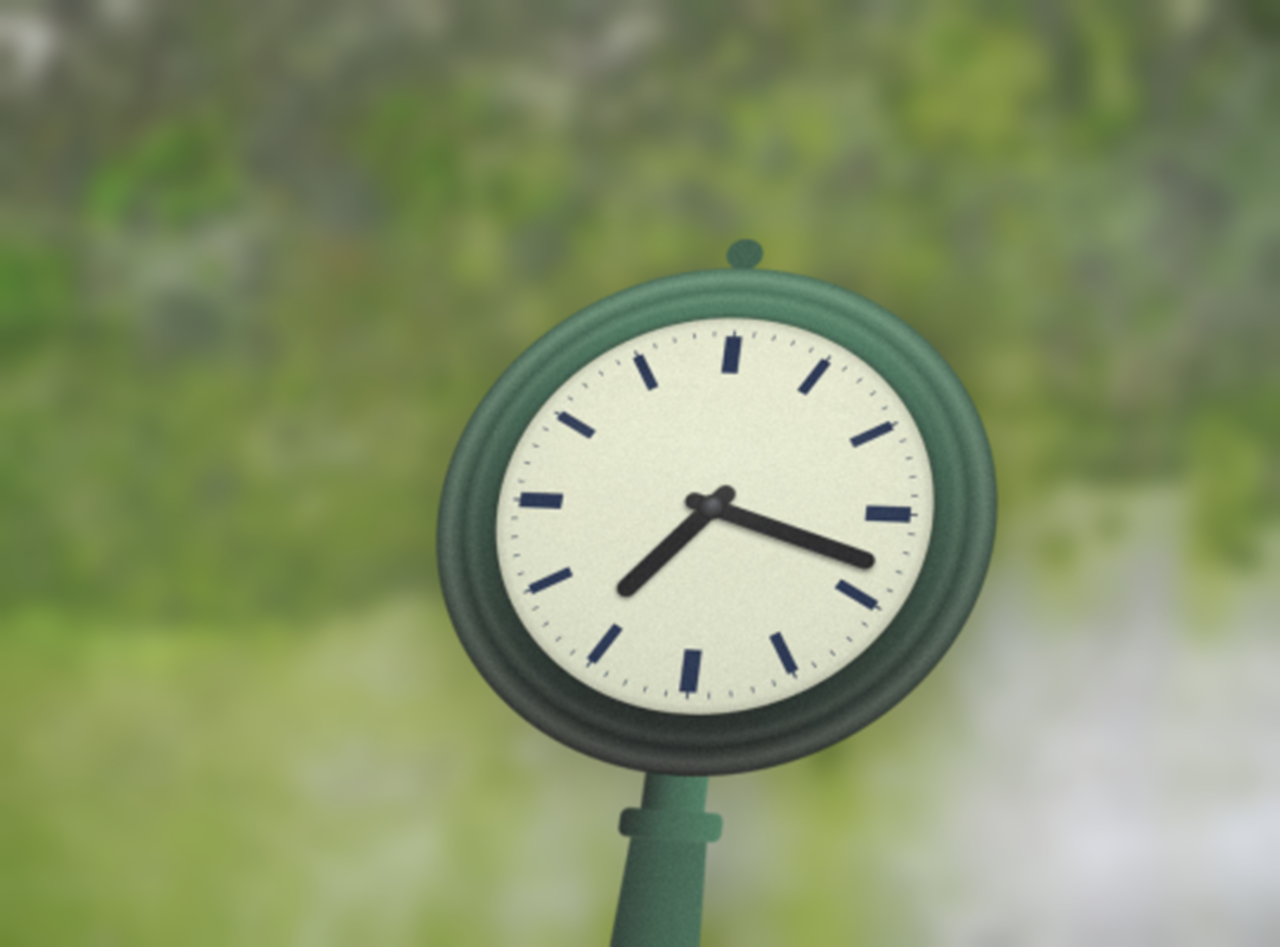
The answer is 7.18
